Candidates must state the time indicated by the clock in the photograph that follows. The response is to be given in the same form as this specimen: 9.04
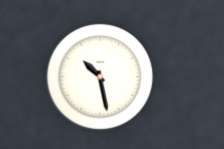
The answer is 10.28
